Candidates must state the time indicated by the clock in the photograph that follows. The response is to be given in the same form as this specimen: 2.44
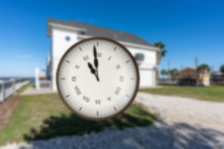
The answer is 10.59
